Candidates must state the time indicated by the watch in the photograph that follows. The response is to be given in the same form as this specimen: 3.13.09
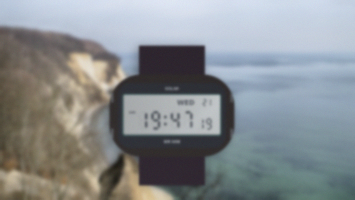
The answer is 19.47.19
